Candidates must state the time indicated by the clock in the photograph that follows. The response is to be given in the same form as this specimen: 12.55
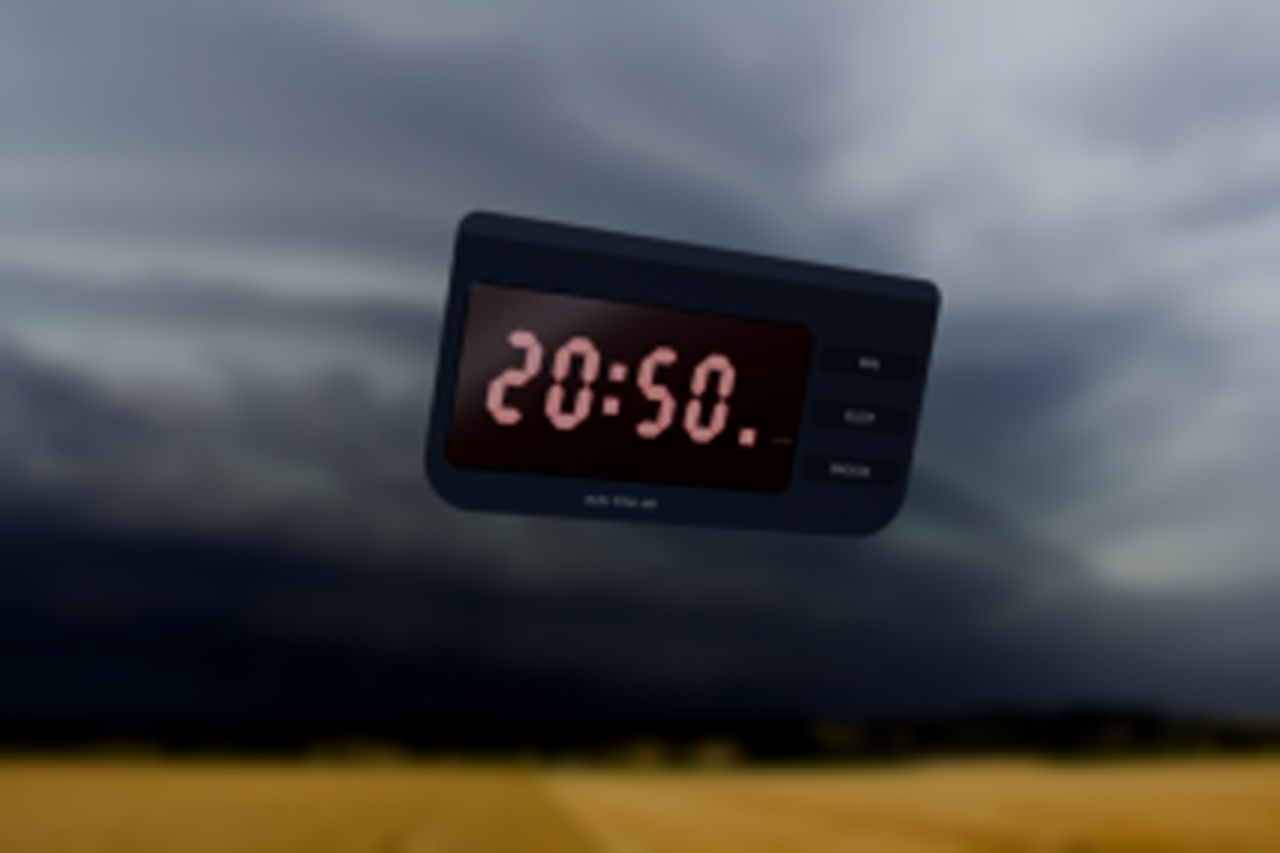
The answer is 20.50
